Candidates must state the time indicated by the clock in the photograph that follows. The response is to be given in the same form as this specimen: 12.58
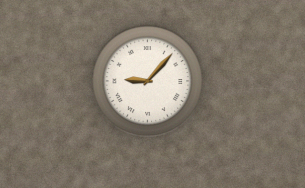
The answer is 9.07
